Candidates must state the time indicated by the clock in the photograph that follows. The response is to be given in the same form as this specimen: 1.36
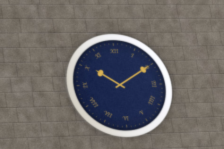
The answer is 10.10
